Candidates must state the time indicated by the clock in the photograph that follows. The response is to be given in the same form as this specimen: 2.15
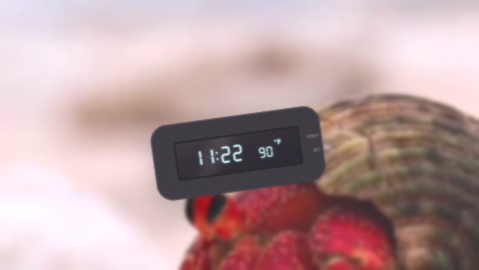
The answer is 11.22
